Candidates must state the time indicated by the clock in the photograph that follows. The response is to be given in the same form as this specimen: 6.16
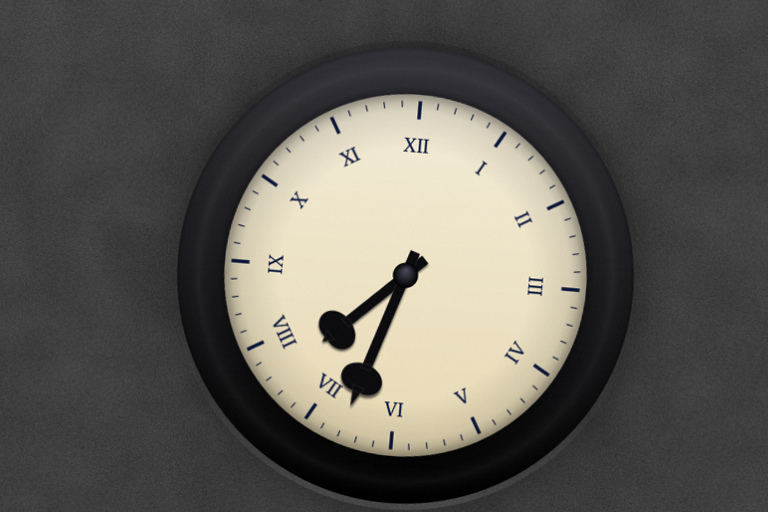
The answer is 7.33
